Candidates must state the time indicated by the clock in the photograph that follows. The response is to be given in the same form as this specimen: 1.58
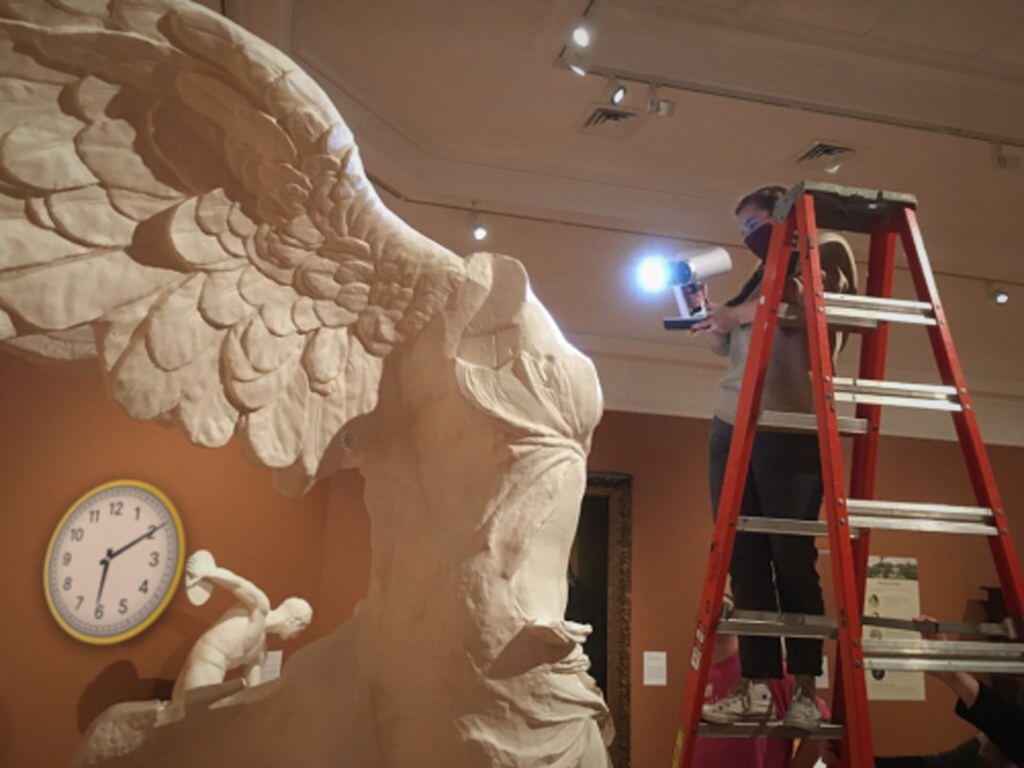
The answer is 6.10
